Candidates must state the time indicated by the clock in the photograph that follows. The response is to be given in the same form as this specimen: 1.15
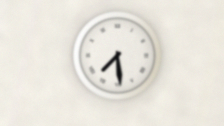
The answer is 7.29
